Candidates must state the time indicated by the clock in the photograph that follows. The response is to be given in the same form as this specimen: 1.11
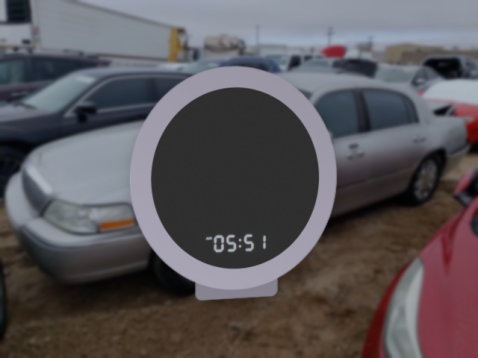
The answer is 5.51
